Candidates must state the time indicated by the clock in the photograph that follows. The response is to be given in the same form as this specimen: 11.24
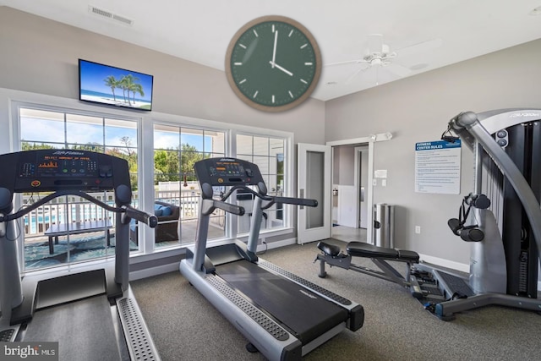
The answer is 4.01
